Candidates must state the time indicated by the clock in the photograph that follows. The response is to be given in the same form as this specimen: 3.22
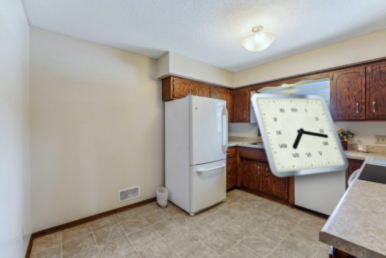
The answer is 7.17
